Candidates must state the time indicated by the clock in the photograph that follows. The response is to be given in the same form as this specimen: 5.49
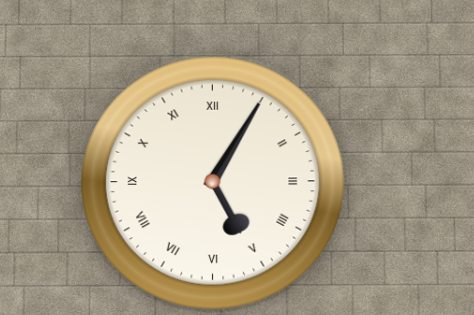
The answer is 5.05
